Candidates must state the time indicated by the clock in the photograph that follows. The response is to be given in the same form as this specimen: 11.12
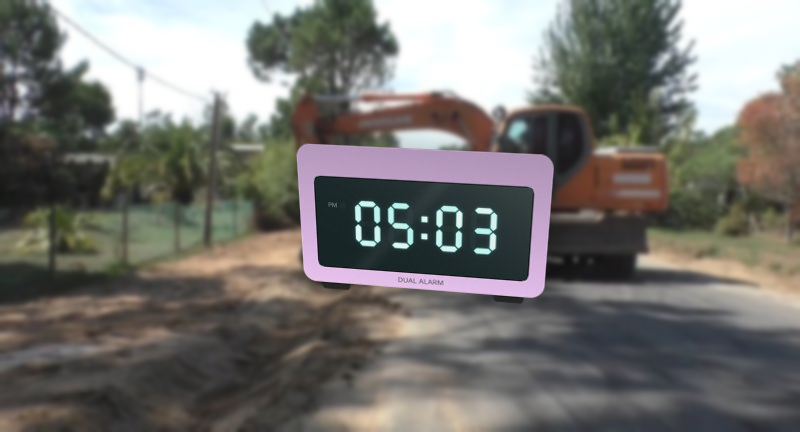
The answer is 5.03
